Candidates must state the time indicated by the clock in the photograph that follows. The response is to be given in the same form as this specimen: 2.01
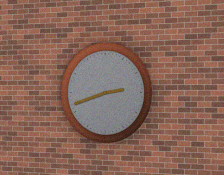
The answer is 2.42
